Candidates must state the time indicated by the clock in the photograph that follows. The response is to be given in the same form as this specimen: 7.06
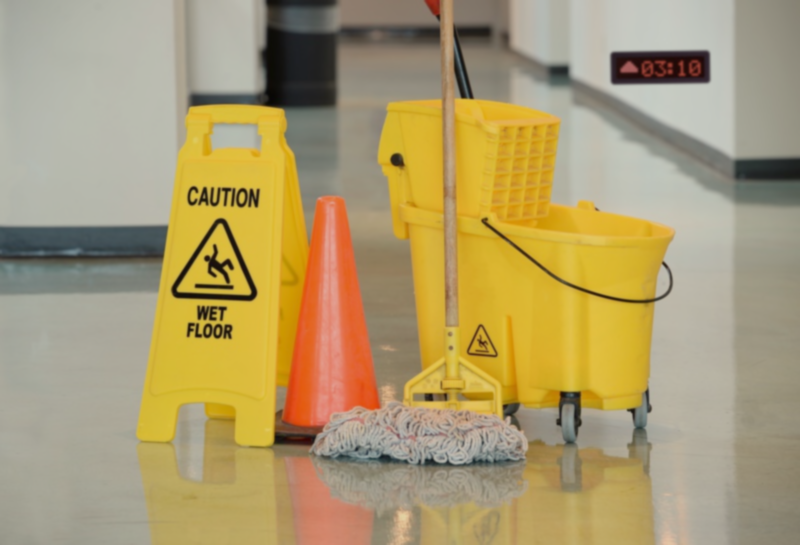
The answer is 3.10
